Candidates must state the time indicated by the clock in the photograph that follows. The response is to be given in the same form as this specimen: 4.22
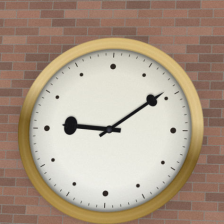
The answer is 9.09
